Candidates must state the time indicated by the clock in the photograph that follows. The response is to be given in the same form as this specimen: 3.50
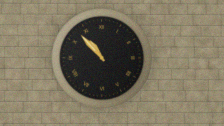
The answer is 10.53
